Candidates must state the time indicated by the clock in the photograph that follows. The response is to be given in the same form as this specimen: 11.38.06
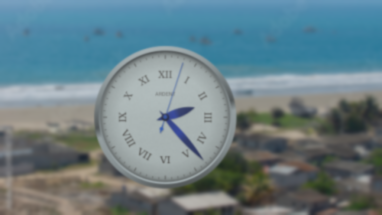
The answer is 2.23.03
